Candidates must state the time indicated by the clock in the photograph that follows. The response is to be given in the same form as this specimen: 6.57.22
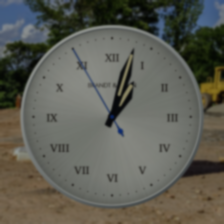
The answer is 1.02.55
